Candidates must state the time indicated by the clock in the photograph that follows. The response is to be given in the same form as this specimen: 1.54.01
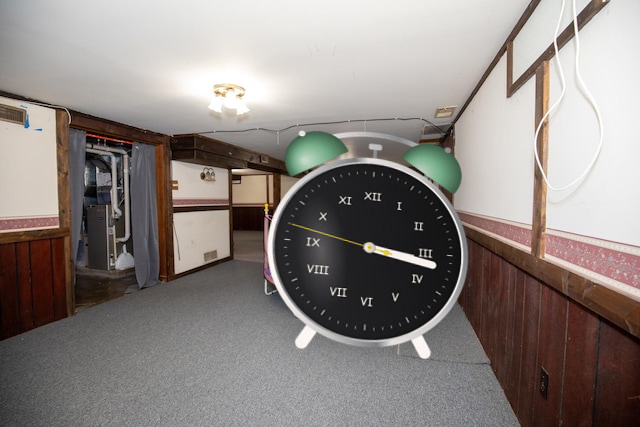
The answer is 3.16.47
